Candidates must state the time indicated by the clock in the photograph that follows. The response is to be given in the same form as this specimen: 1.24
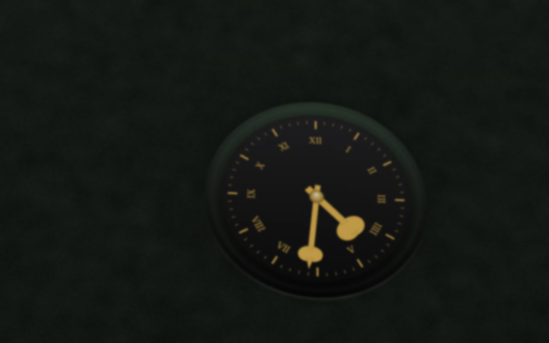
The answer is 4.31
